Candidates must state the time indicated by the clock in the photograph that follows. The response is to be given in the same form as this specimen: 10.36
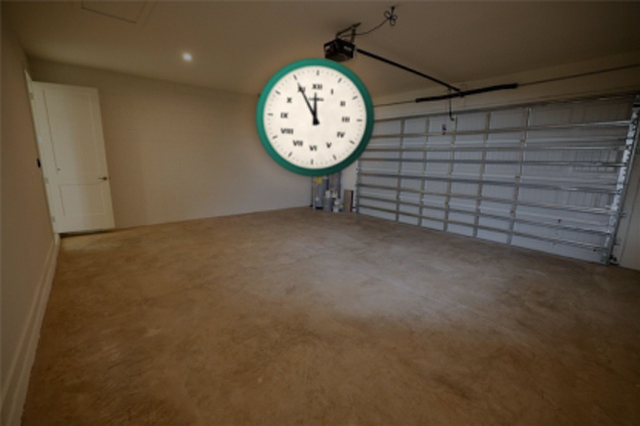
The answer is 11.55
